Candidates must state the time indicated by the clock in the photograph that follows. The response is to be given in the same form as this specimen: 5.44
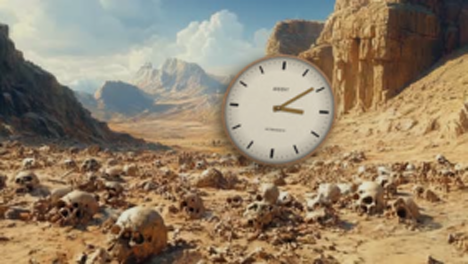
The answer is 3.09
